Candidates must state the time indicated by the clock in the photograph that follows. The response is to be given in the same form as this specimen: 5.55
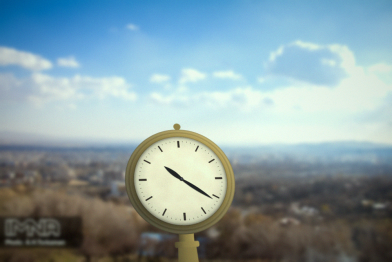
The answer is 10.21
